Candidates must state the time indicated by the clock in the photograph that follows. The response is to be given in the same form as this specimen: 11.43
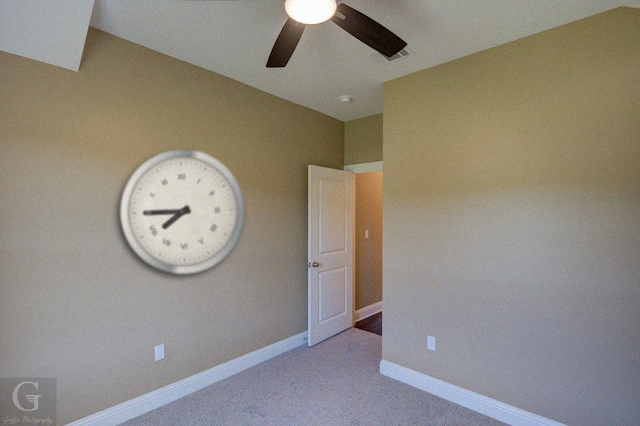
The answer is 7.45
